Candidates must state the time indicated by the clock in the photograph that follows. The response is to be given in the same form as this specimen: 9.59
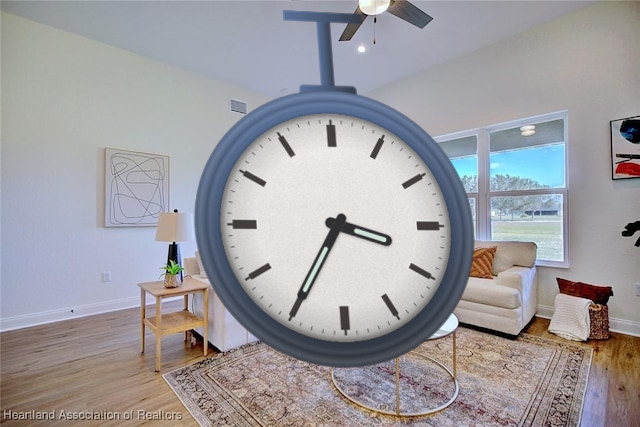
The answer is 3.35
